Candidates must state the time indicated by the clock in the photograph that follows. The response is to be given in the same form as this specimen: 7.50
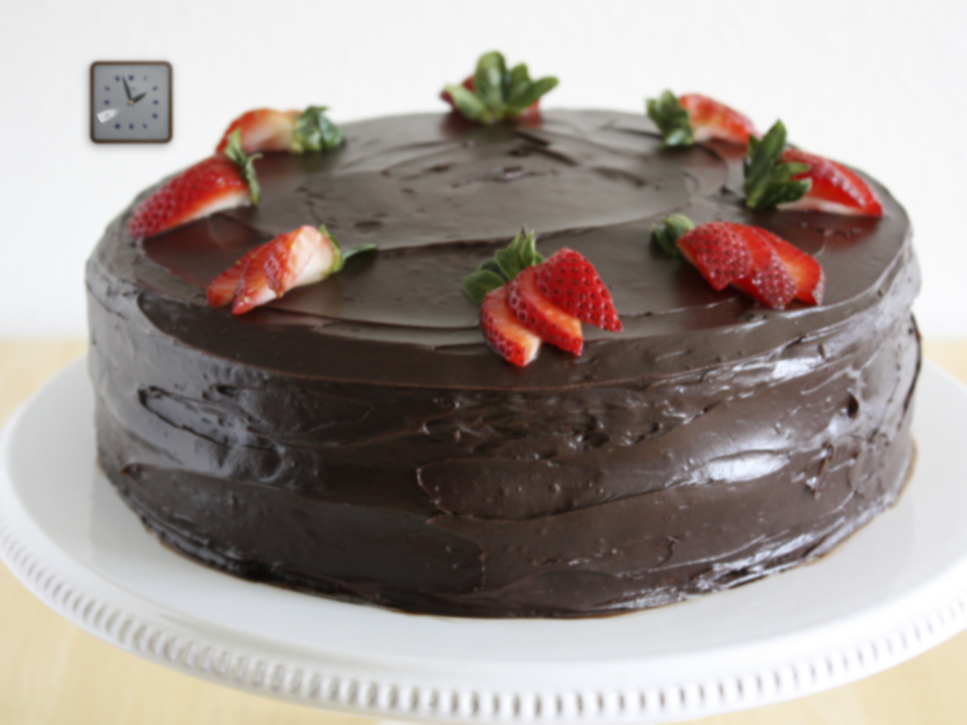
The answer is 1.57
